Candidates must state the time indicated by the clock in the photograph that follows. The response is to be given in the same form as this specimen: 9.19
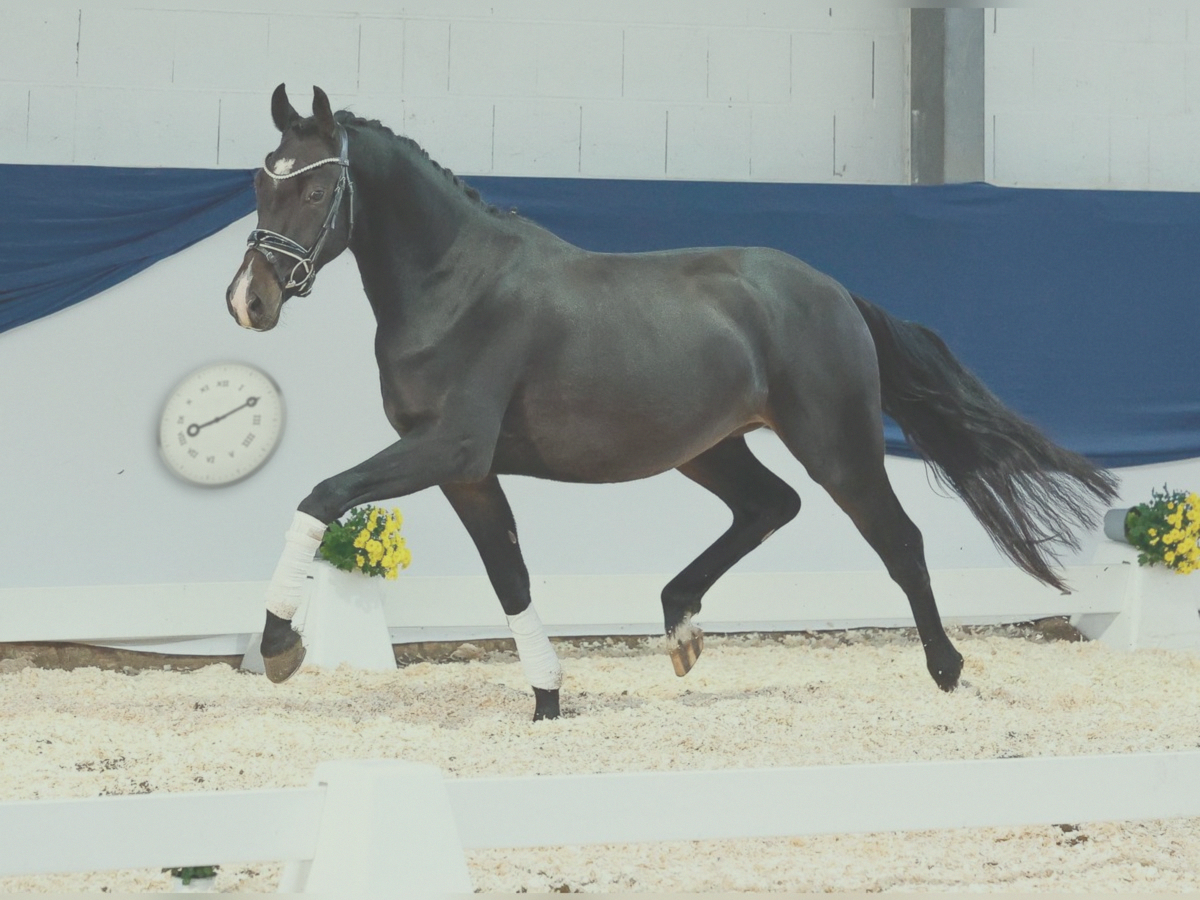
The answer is 8.10
